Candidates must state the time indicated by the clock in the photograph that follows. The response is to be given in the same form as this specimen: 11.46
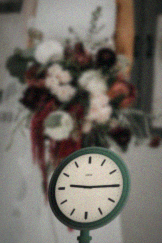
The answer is 9.15
